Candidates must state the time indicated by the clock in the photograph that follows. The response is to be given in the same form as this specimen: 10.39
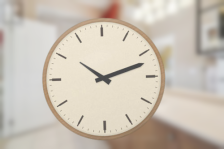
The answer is 10.12
